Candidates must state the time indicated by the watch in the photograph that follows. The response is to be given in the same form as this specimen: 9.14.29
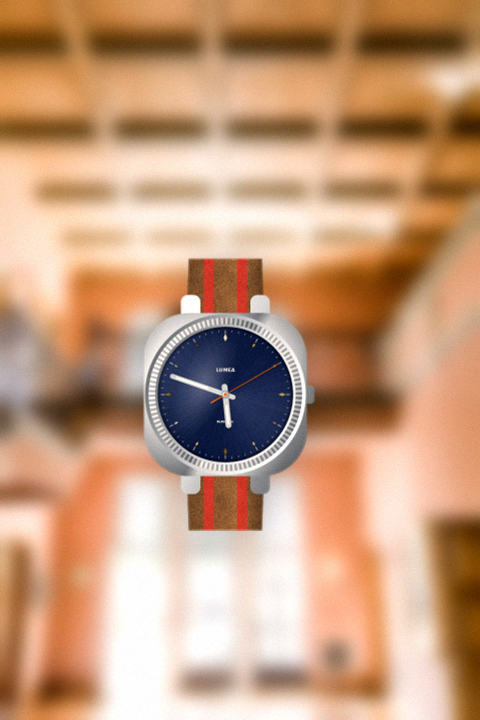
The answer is 5.48.10
